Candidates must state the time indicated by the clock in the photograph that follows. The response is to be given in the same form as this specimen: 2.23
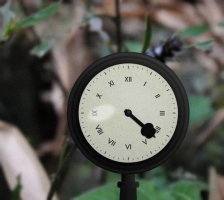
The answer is 4.22
